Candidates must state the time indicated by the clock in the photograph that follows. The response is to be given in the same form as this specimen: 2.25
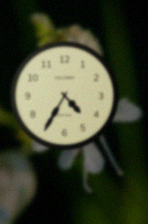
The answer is 4.35
